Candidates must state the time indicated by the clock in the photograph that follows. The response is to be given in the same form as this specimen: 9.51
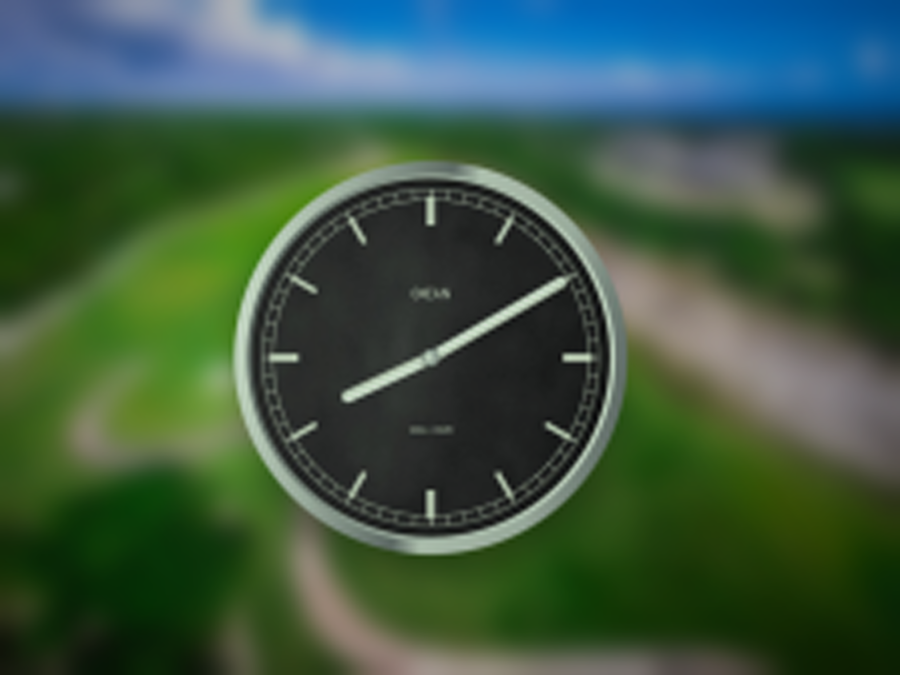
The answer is 8.10
